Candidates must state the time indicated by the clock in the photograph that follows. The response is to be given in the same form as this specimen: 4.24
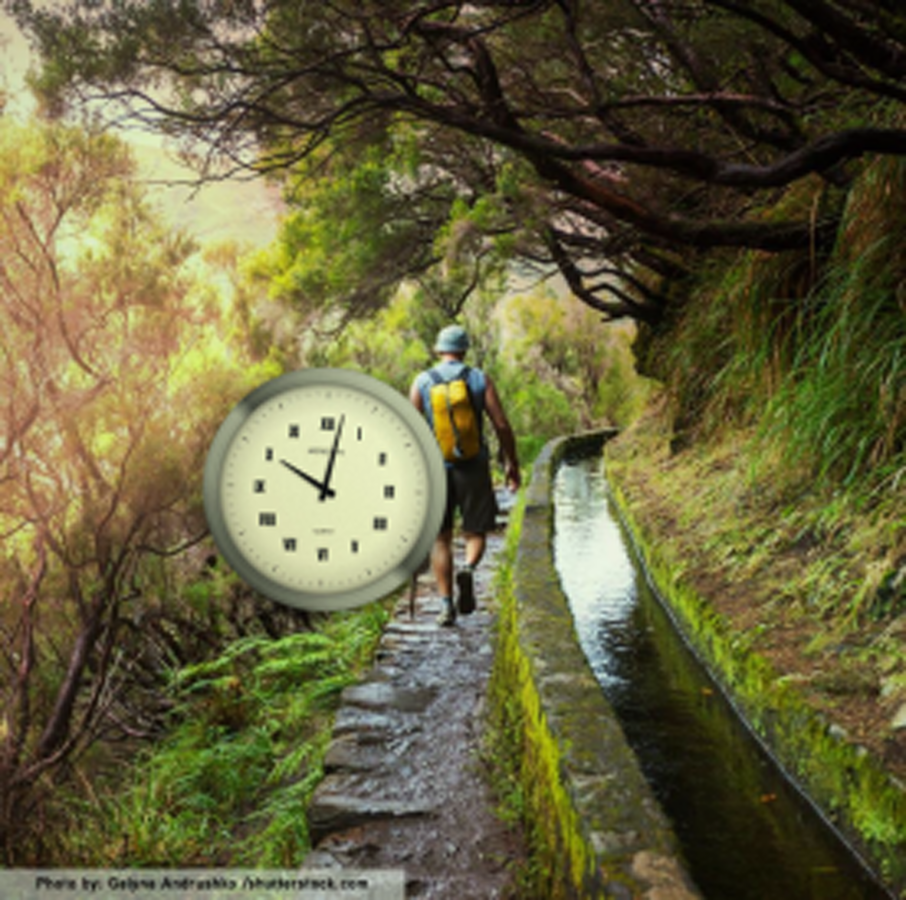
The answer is 10.02
